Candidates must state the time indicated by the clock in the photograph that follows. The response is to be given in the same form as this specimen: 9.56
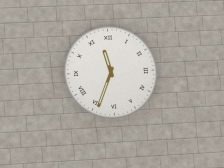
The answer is 11.34
